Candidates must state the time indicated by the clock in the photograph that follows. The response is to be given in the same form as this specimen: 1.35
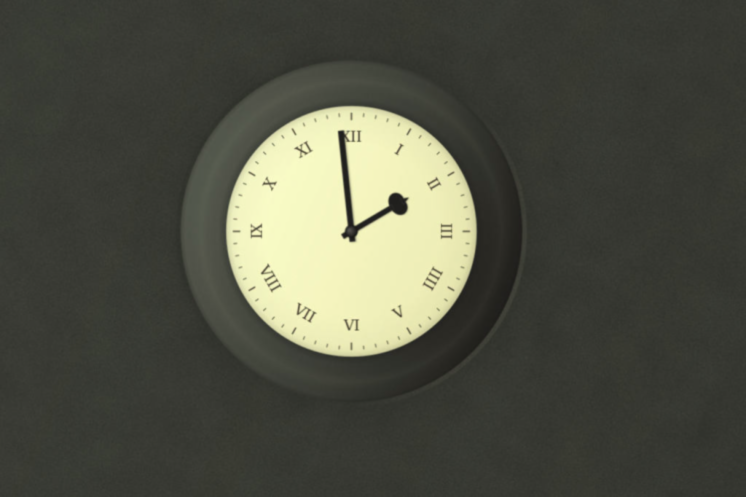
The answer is 1.59
